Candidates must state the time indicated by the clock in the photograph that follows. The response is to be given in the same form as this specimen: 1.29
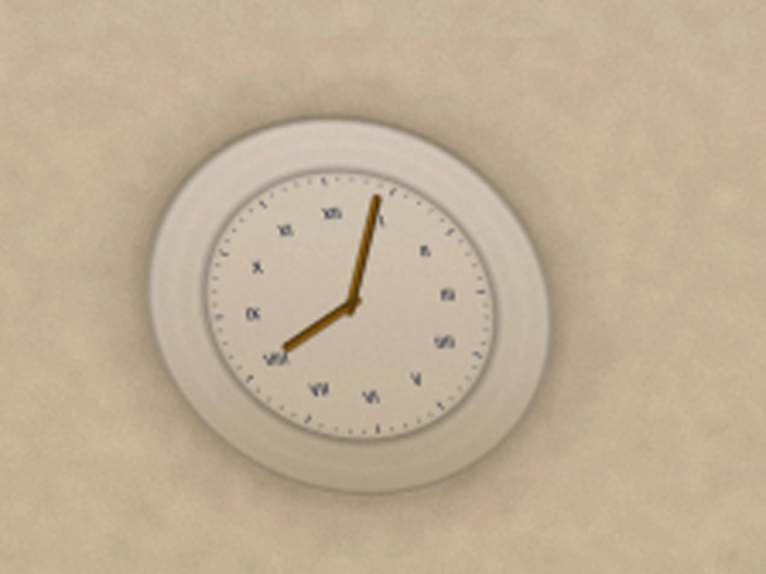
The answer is 8.04
